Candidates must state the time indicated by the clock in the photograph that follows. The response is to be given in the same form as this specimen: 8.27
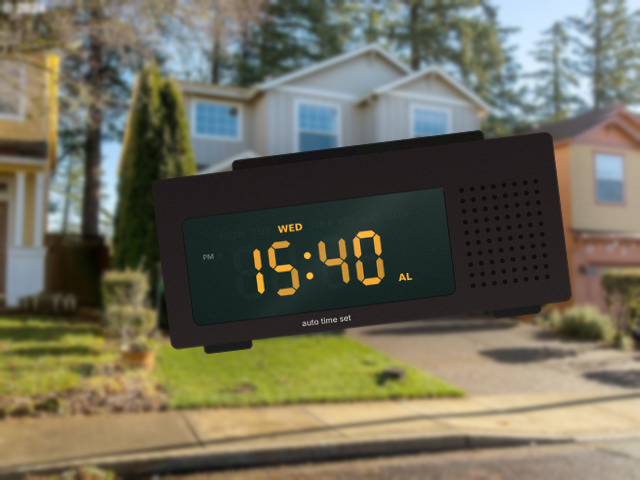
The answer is 15.40
